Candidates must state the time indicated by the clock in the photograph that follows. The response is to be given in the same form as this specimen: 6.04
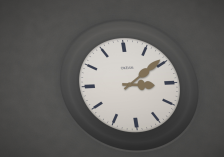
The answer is 3.09
